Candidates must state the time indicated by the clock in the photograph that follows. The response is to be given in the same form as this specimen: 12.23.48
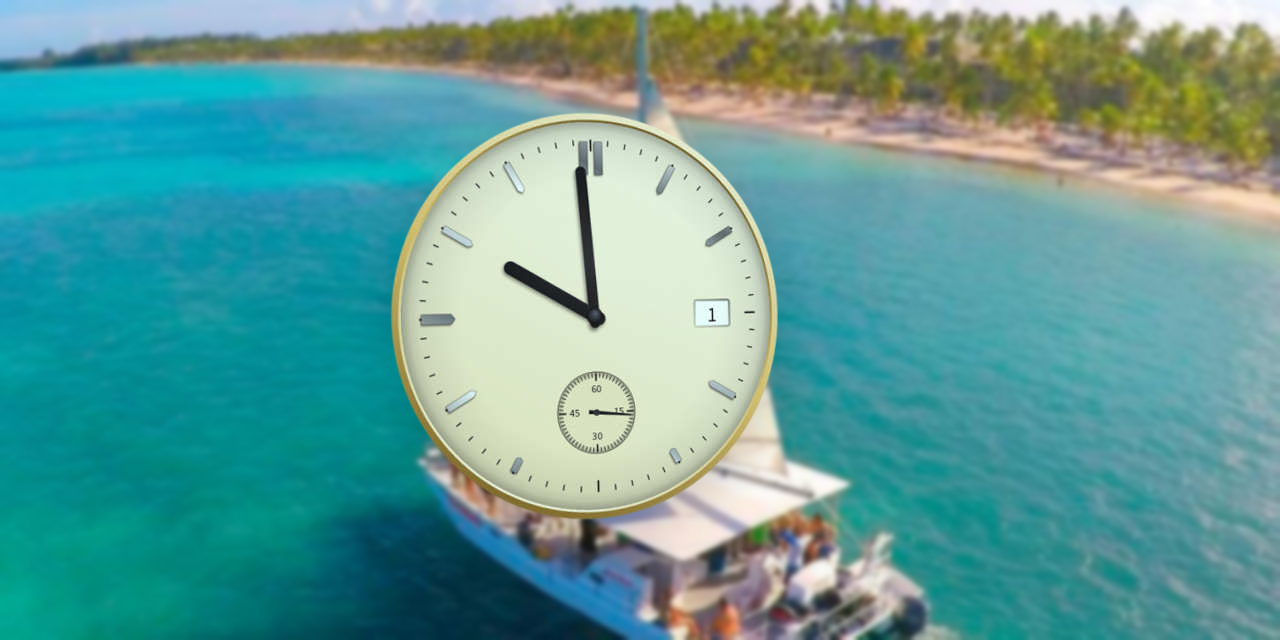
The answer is 9.59.16
